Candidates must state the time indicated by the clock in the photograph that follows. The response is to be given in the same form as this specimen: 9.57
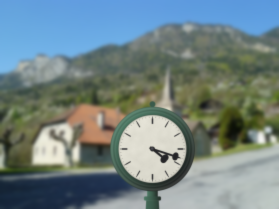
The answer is 4.18
